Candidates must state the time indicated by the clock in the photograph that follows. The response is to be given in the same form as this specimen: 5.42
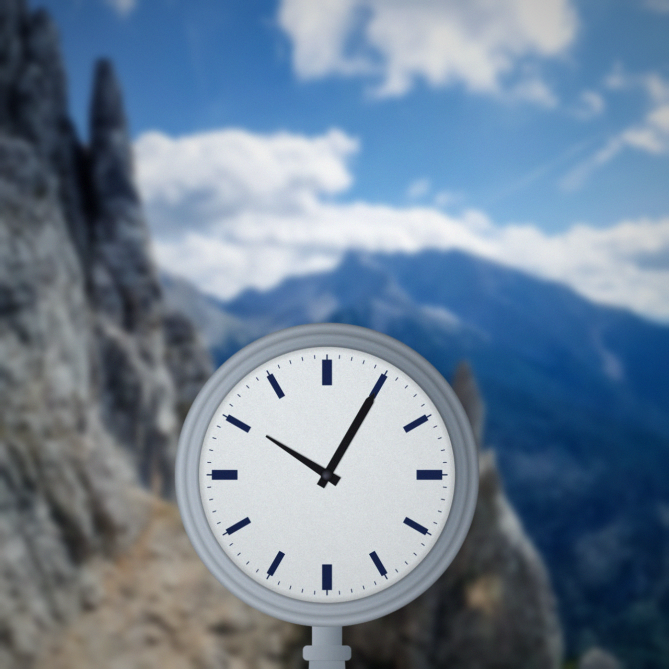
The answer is 10.05
